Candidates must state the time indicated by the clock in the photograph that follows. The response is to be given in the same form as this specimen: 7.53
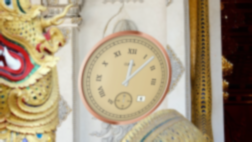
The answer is 12.07
